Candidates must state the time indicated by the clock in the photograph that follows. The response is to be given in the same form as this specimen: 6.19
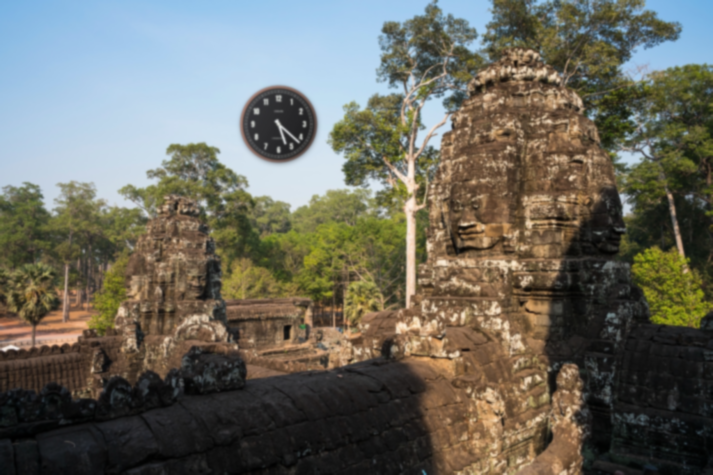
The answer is 5.22
